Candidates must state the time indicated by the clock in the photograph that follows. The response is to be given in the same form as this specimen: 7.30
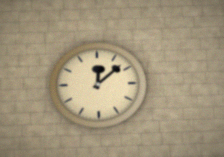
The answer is 12.08
